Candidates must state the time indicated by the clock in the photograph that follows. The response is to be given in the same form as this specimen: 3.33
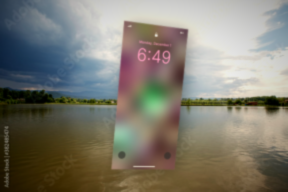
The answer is 6.49
